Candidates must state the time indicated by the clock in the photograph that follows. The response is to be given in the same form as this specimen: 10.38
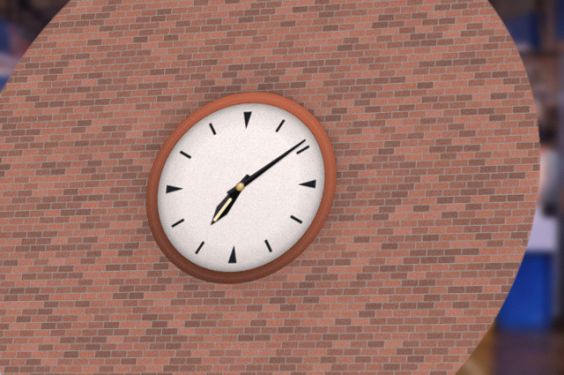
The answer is 7.09
